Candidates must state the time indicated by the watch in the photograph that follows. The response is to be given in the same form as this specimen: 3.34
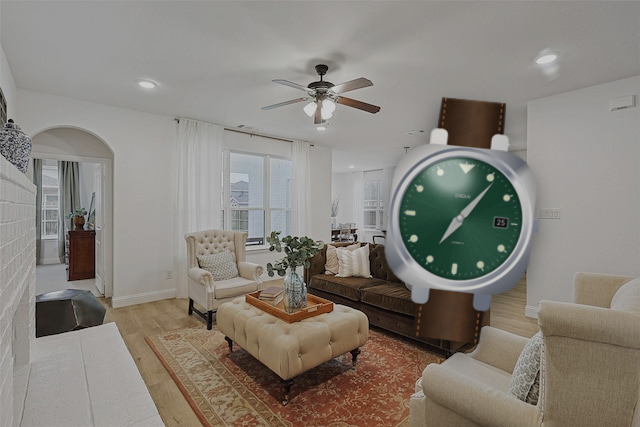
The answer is 7.06
